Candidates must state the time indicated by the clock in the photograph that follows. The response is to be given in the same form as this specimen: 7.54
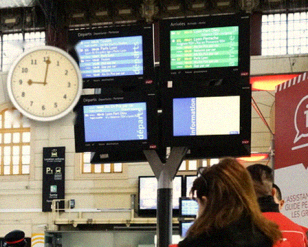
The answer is 9.01
